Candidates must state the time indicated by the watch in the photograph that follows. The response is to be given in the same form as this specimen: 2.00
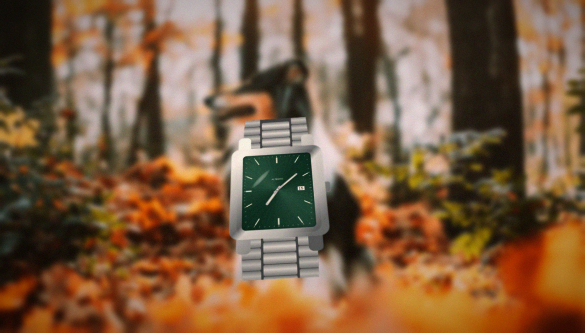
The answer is 7.08
